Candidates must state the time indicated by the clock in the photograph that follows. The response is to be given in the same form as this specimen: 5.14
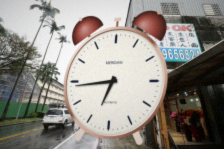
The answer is 6.44
